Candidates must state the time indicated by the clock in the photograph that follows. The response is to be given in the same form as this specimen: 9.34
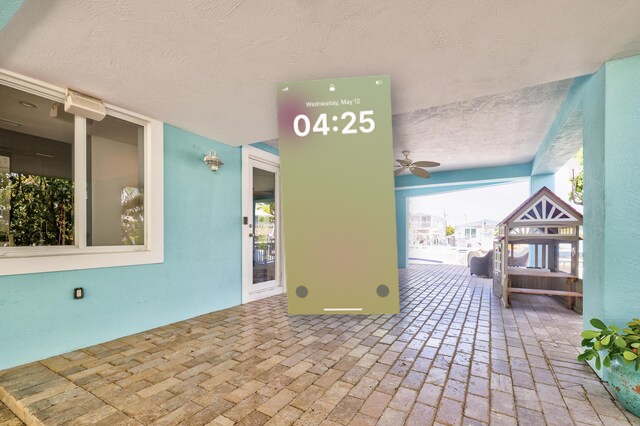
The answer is 4.25
